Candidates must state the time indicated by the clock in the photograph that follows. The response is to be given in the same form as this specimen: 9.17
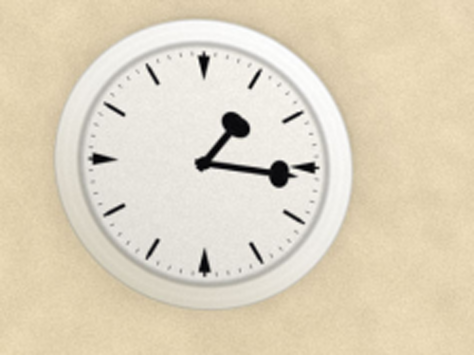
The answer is 1.16
